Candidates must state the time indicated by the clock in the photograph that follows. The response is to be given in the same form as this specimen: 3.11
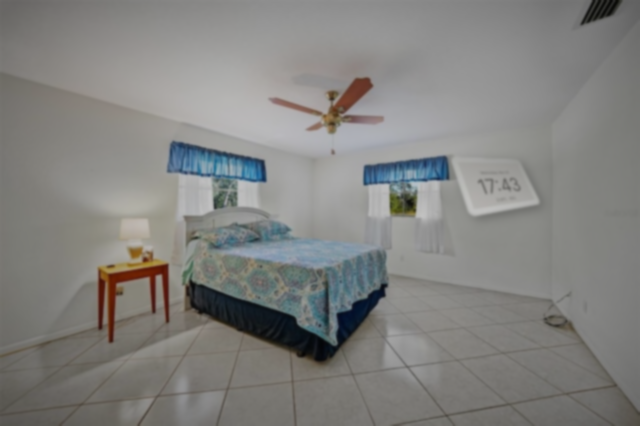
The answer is 17.43
